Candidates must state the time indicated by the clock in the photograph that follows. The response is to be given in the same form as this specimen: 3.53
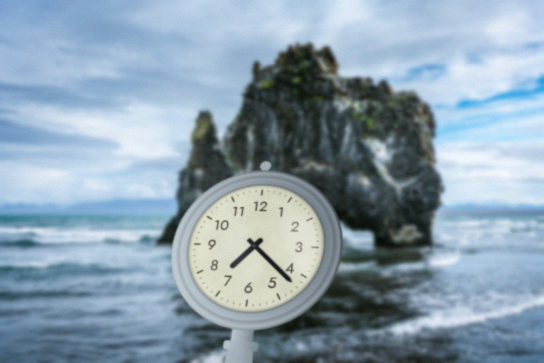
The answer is 7.22
